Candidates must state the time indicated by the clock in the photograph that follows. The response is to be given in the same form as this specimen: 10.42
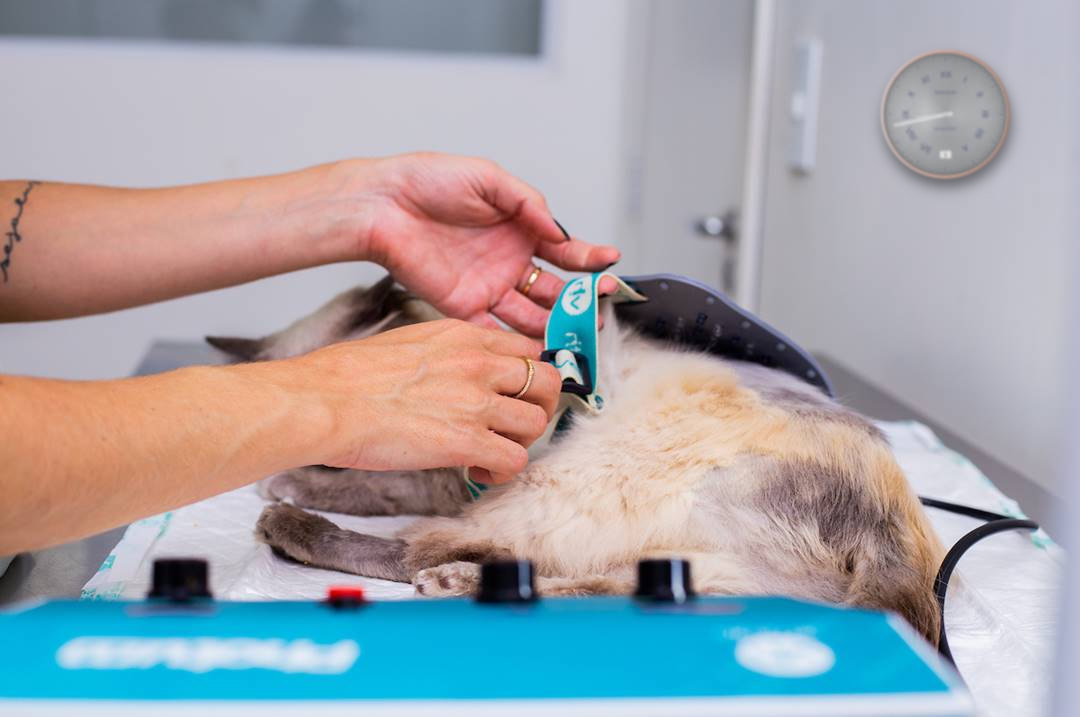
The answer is 8.43
